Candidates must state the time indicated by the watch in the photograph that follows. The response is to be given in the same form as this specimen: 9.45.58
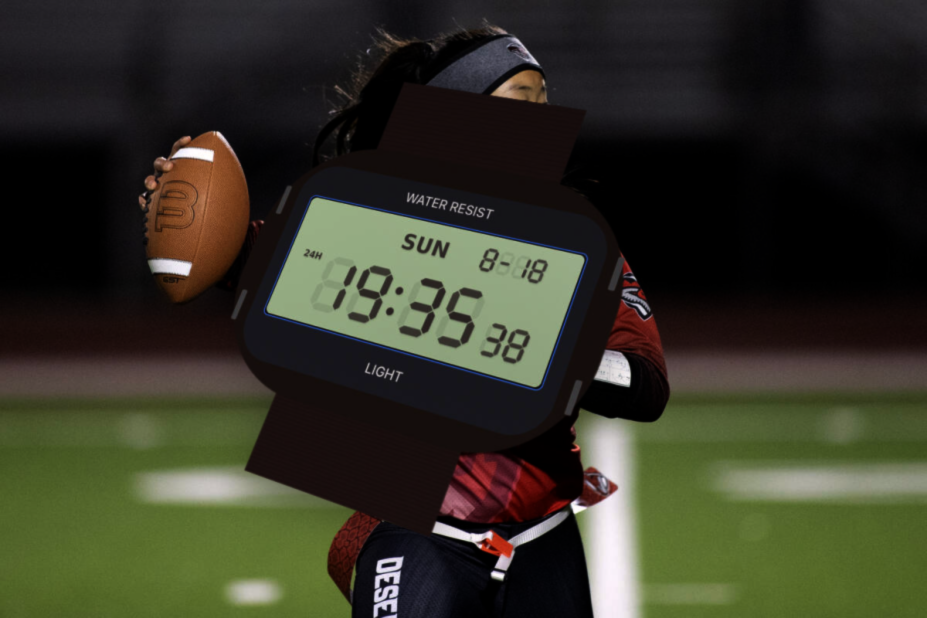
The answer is 19.35.38
